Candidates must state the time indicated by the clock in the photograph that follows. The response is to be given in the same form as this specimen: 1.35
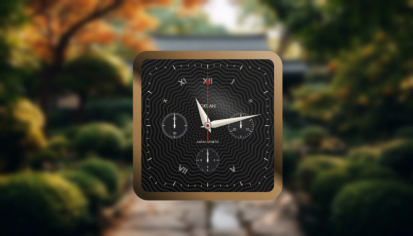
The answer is 11.13
